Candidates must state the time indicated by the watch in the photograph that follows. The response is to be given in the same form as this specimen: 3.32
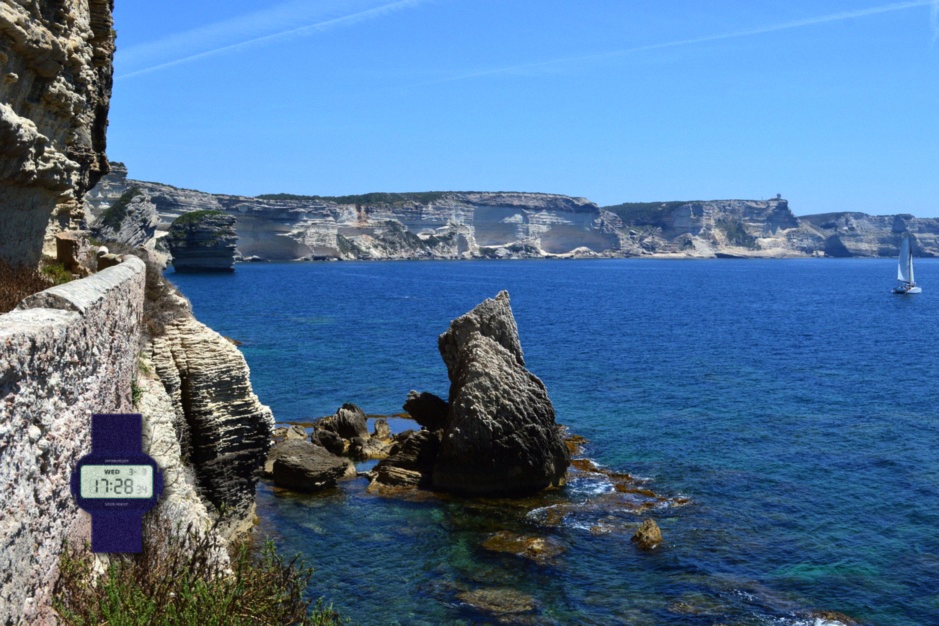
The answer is 17.28
